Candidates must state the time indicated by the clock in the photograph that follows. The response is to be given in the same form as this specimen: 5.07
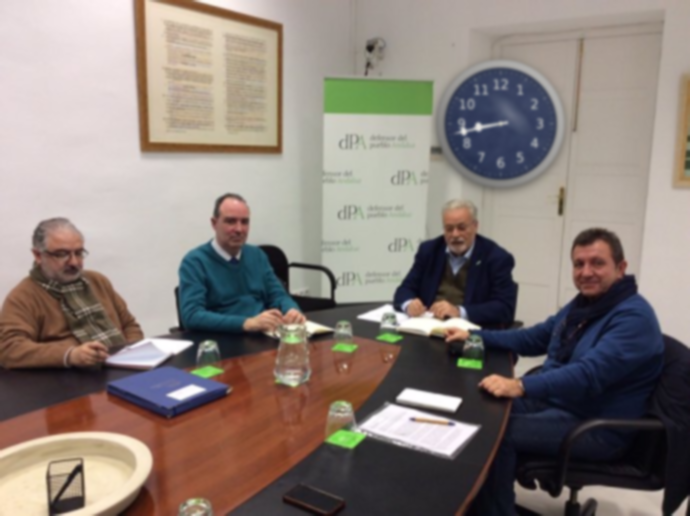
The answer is 8.43
